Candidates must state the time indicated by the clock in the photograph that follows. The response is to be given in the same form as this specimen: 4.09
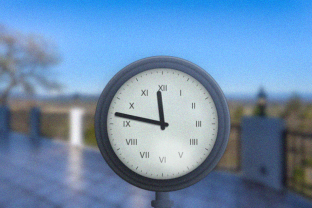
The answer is 11.47
